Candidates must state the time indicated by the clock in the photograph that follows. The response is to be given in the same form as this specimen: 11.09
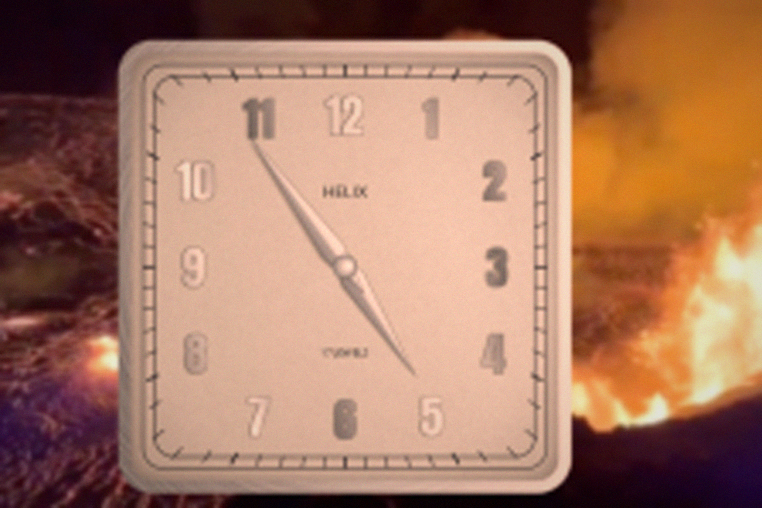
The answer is 4.54
